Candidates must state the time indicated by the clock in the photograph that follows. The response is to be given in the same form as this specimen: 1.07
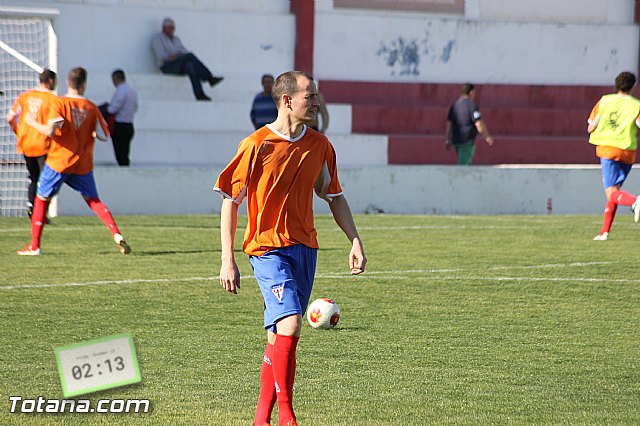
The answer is 2.13
